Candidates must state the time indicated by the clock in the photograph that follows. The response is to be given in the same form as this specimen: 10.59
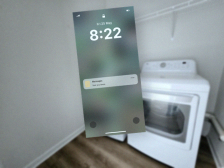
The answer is 8.22
